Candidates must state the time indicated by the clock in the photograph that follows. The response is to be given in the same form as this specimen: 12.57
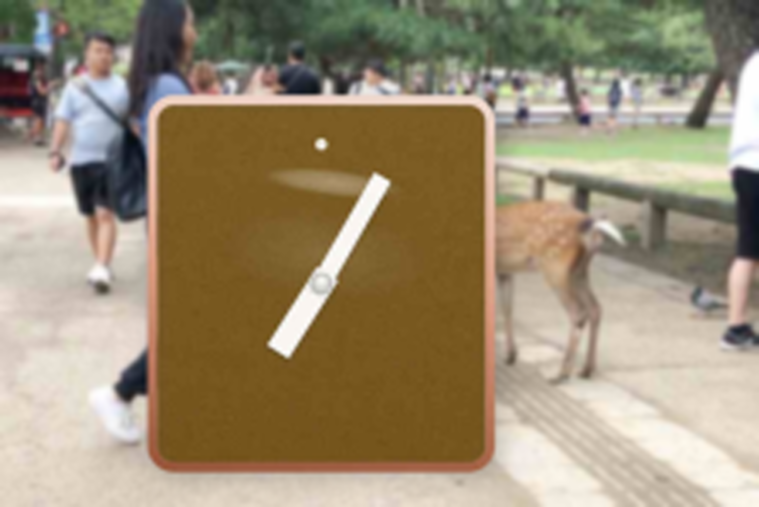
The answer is 7.05
